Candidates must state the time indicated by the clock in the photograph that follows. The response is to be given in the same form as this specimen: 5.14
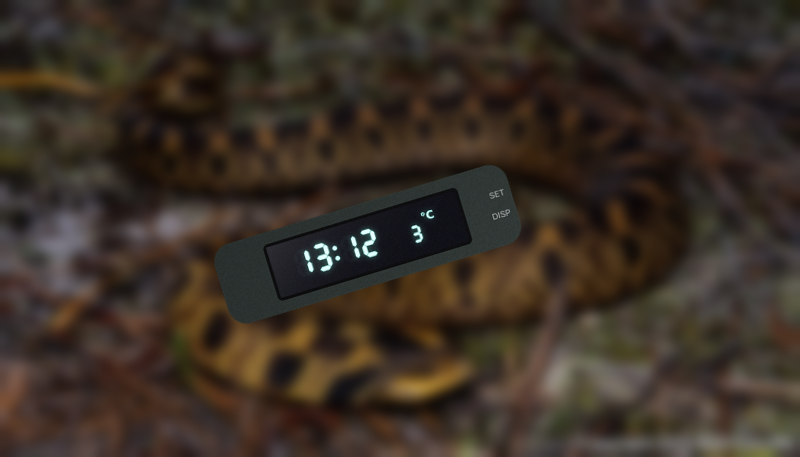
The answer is 13.12
